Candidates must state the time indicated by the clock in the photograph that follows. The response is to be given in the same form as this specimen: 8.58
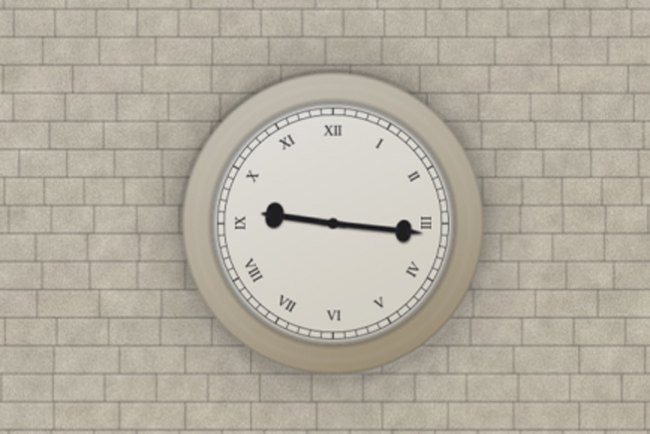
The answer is 9.16
